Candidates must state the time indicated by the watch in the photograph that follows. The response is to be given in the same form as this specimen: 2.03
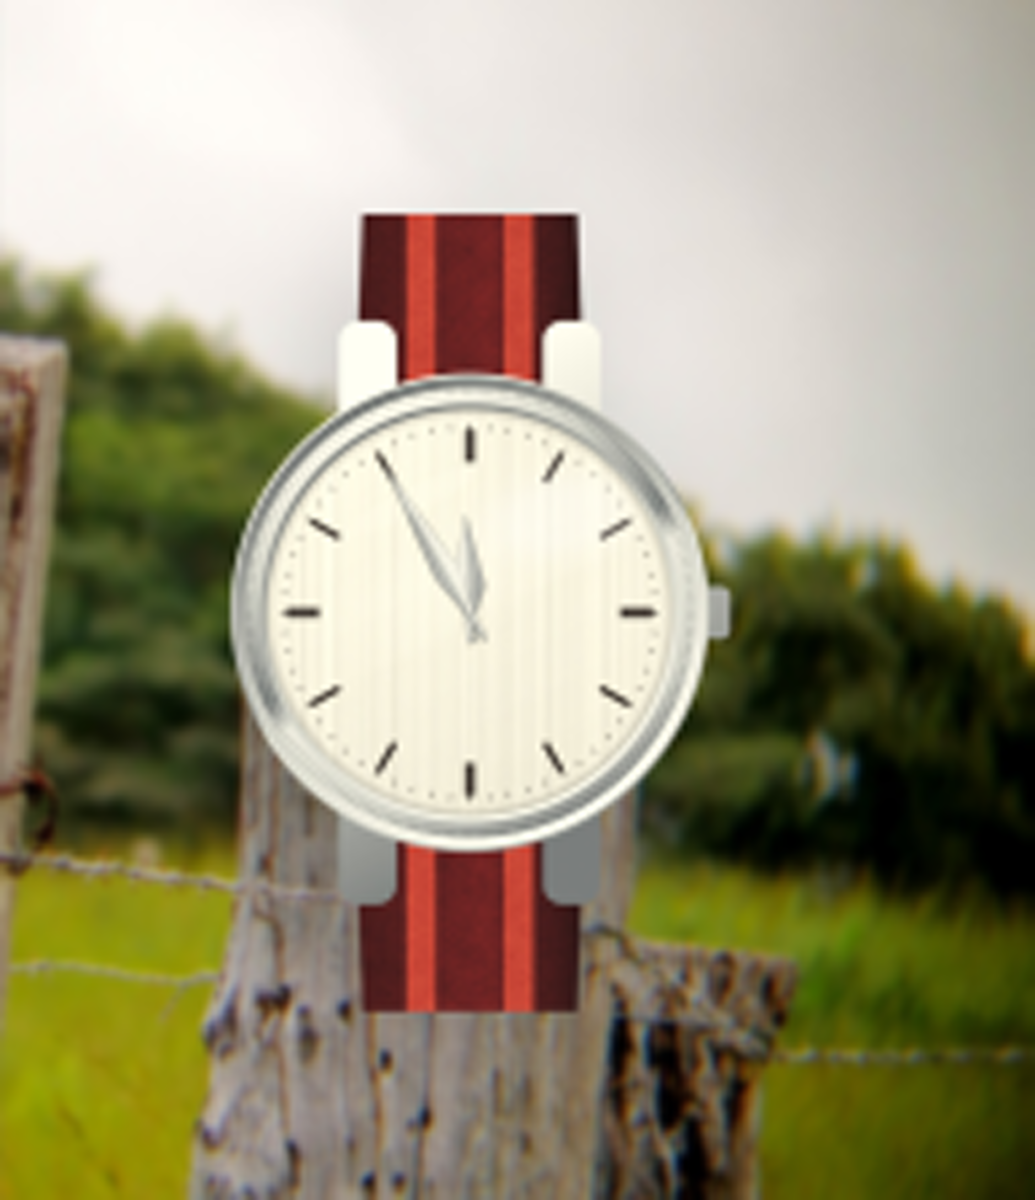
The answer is 11.55
